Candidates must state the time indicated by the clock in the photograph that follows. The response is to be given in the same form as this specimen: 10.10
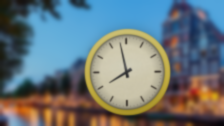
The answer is 7.58
